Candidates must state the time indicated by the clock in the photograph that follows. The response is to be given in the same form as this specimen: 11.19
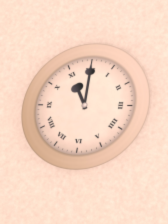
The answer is 11.00
